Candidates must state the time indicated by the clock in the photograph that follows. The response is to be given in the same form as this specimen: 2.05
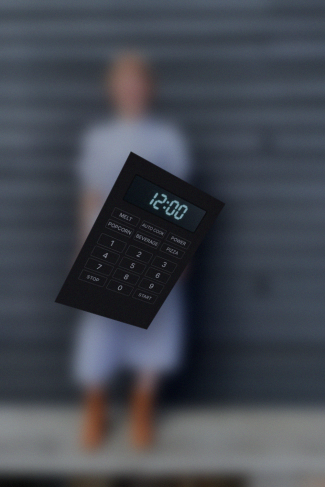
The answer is 12.00
